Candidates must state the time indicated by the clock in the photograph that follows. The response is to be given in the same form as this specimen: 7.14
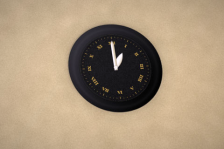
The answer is 1.00
